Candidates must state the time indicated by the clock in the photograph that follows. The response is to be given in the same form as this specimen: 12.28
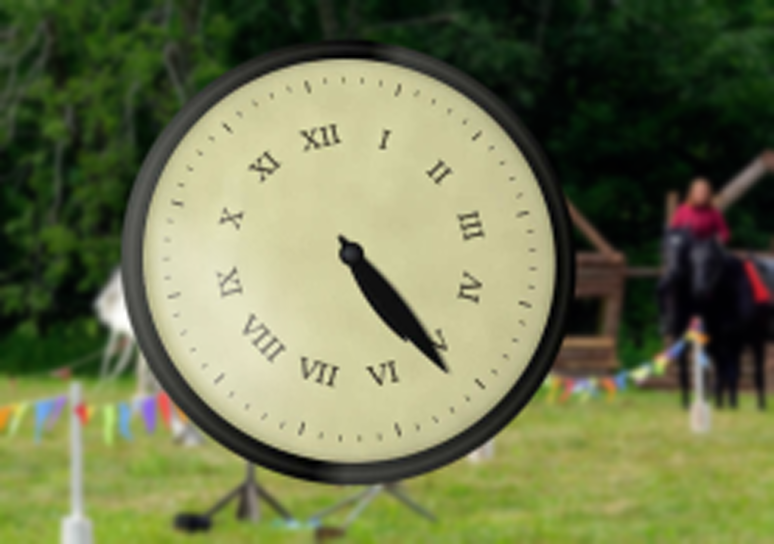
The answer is 5.26
